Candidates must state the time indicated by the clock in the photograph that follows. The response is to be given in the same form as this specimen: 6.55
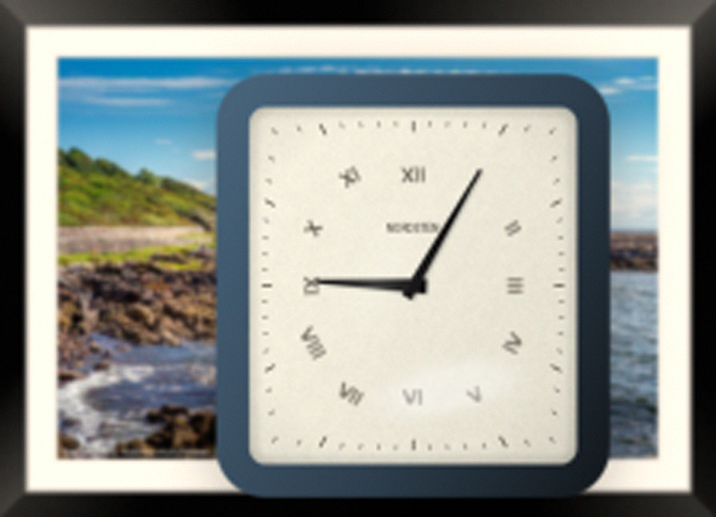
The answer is 9.05
